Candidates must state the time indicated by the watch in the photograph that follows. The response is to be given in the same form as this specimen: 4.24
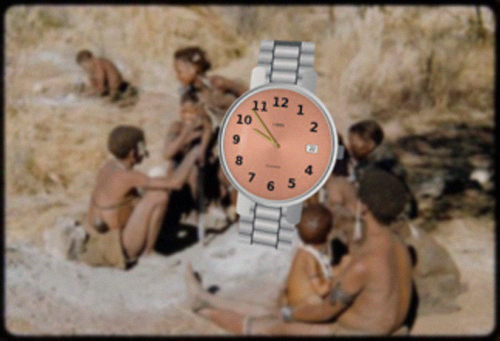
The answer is 9.53
